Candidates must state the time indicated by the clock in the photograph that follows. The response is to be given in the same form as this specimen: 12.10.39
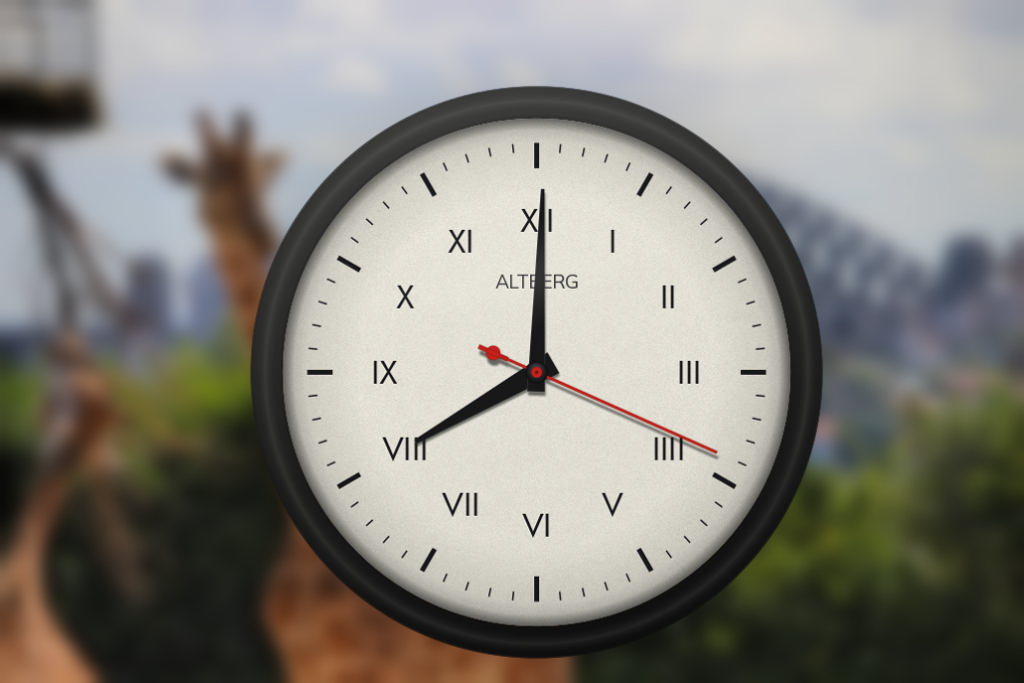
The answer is 8.00.19
